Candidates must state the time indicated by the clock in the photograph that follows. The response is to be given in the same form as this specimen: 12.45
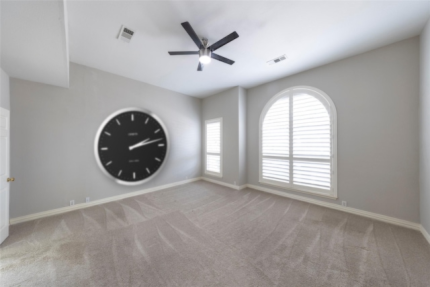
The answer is 2.13
